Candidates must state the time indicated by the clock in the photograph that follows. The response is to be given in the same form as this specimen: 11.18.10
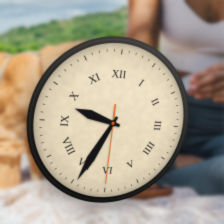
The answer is 9.34.30
